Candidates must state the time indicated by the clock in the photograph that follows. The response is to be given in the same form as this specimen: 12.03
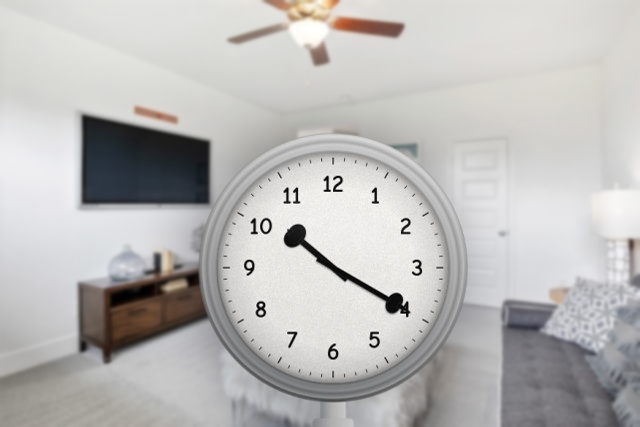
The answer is 10.20
